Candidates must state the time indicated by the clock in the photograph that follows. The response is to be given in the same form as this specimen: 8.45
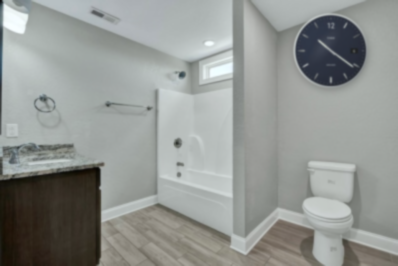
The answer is 10.21
